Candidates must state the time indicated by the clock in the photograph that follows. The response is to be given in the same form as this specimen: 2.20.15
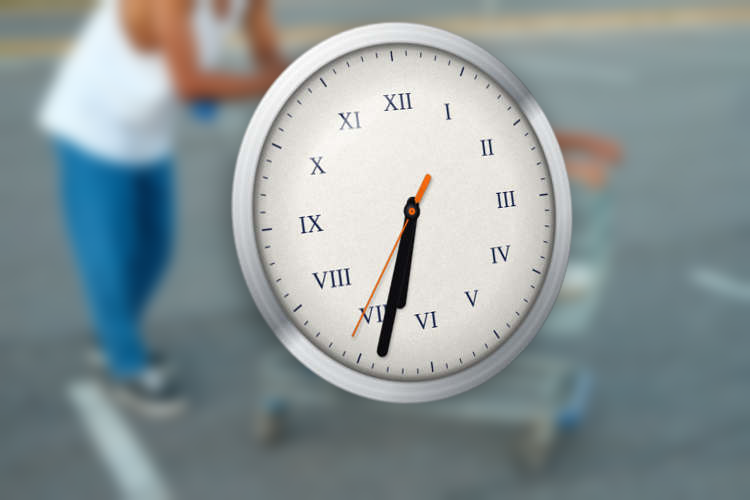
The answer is 6.33.36
